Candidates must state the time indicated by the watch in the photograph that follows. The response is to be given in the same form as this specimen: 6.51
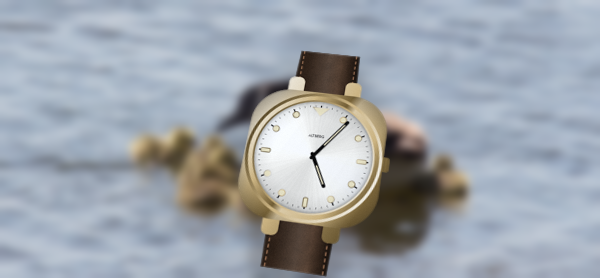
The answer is 5.06
